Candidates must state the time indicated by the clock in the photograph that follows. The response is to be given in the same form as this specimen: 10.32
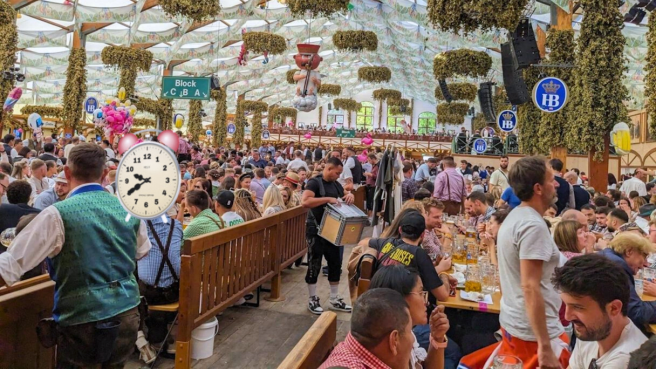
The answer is 9.40
